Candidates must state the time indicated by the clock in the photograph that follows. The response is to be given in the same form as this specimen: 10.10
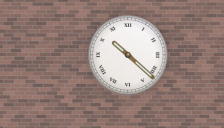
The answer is 10.22
